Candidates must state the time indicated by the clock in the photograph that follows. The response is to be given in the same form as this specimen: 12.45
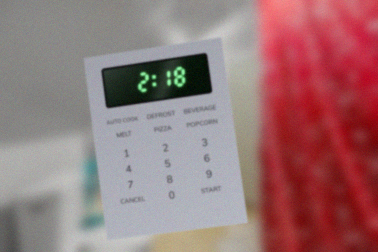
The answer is 2.18
